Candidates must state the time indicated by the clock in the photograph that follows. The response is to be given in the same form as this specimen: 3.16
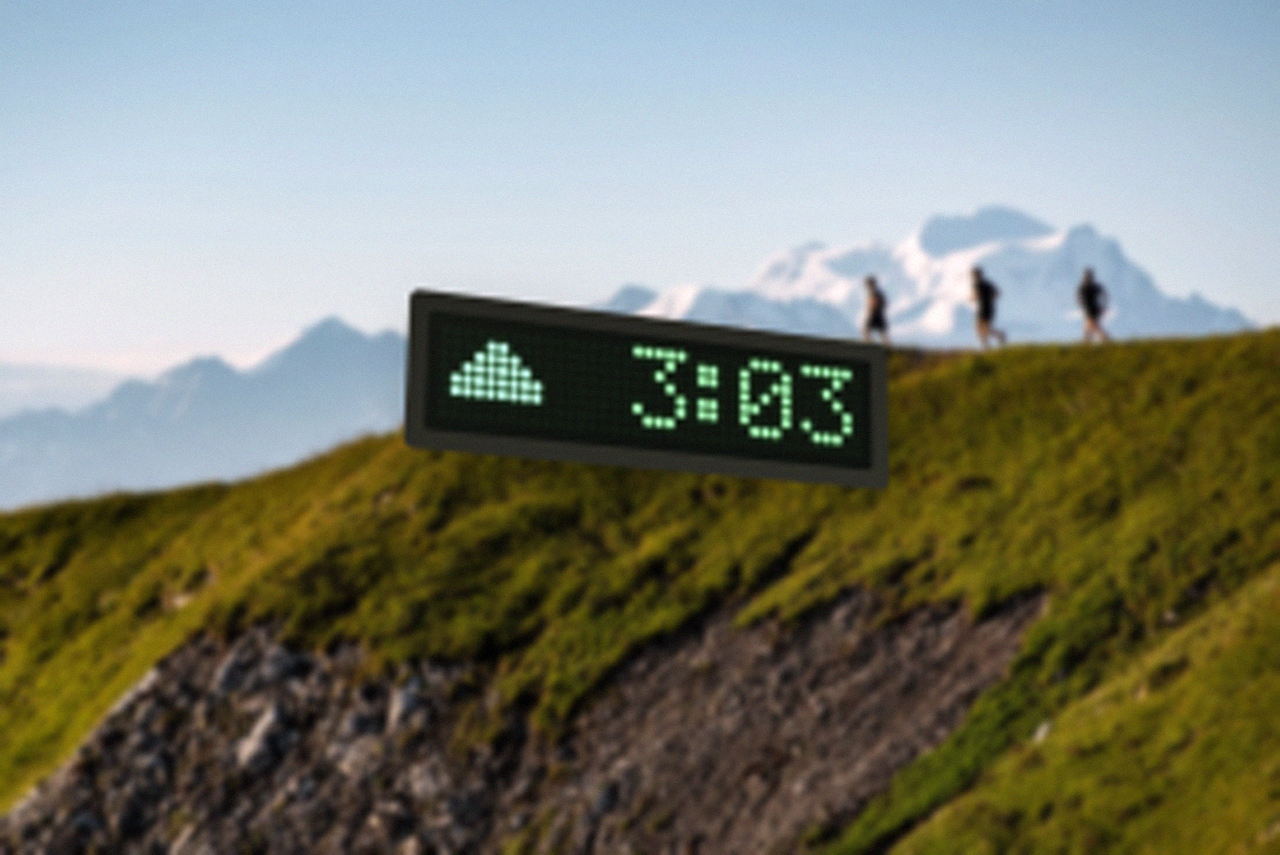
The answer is 3.03
